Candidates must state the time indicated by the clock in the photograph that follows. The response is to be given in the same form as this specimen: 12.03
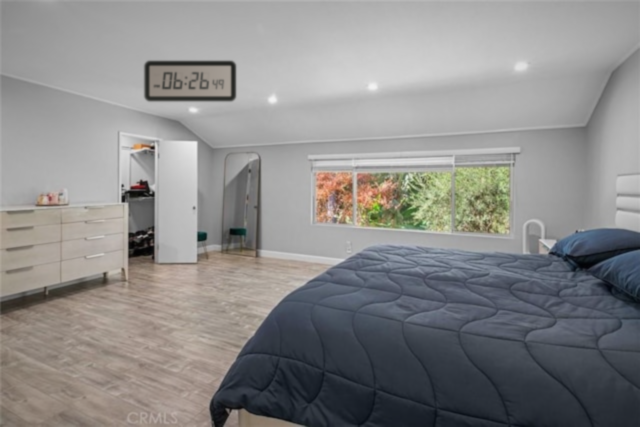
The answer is 6.26
